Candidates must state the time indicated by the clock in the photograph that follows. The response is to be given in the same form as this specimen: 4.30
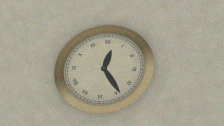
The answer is 12.24
